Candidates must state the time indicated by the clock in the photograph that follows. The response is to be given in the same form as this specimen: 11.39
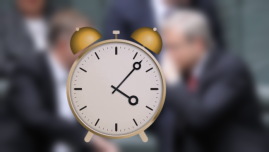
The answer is 4.07
